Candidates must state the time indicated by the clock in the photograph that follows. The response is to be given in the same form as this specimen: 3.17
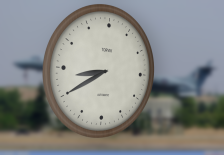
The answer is 8.40
